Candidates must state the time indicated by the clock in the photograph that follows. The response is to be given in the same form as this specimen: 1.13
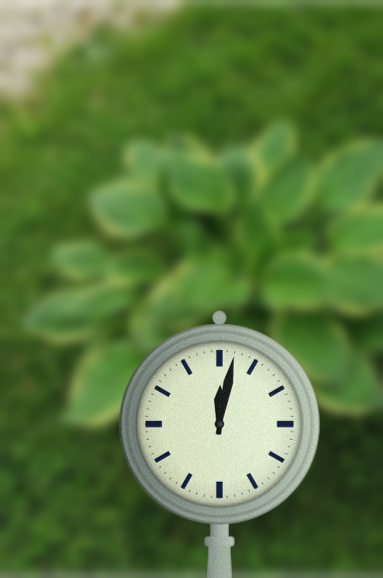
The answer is 12.02
